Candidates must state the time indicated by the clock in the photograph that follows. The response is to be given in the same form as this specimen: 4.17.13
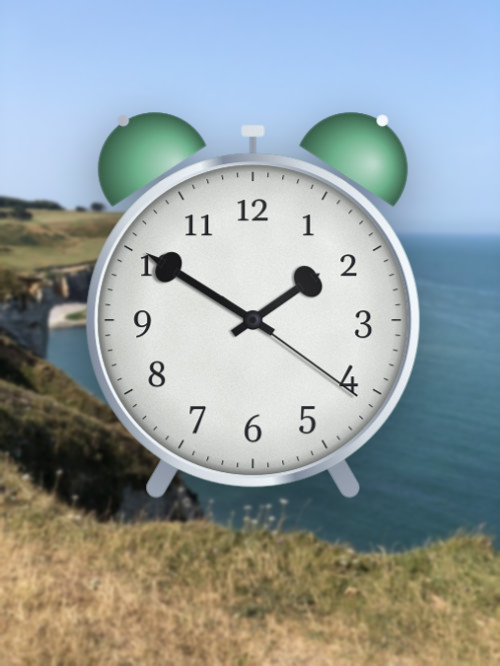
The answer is 1.50.21
